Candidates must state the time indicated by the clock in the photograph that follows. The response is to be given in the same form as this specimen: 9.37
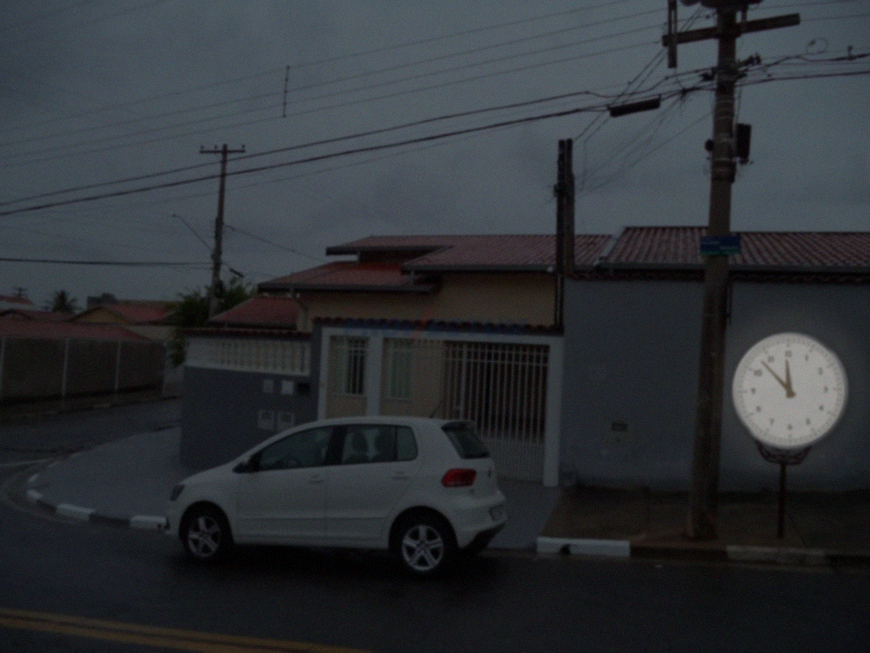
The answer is 11.53
